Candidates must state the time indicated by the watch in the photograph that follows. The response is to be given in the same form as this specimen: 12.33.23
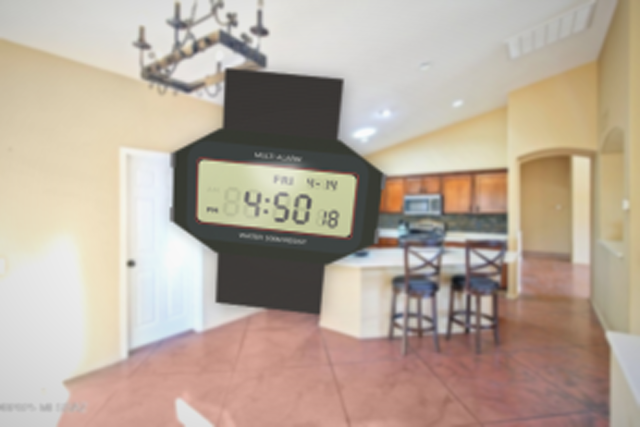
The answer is 4.50.18
